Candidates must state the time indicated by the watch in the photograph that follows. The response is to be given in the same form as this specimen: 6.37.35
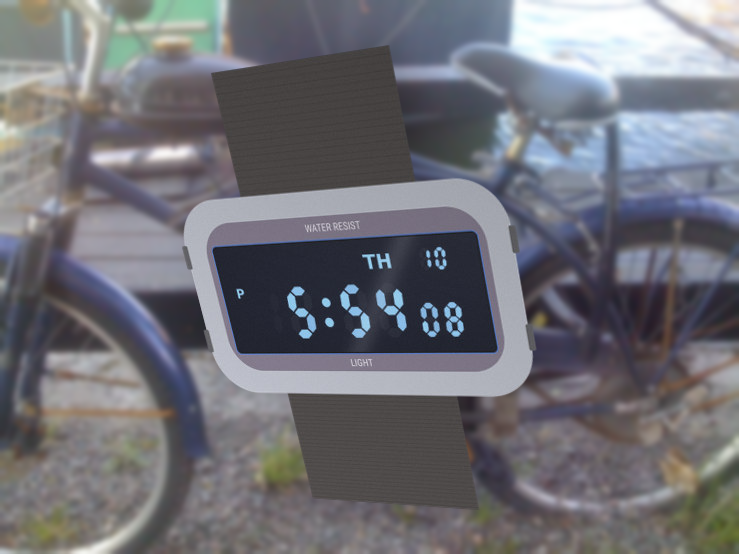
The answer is 5.54.08
